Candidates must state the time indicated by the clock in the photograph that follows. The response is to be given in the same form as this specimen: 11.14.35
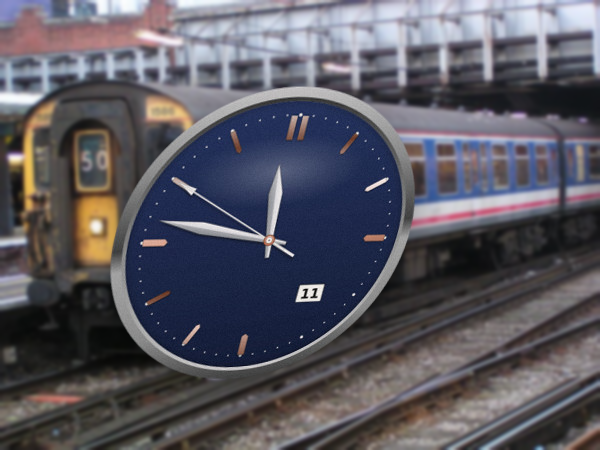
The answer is 11.46.50
